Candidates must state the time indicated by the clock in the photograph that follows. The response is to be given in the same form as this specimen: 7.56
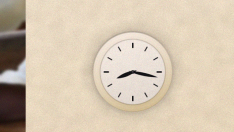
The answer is 8.17
